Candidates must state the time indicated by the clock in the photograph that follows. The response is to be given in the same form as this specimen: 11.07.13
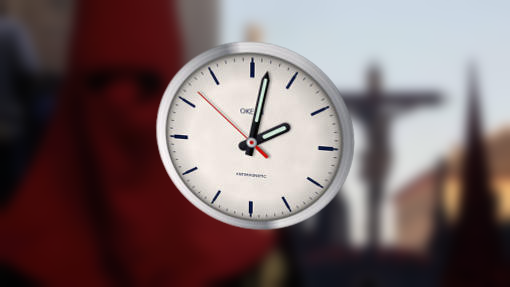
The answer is 2.01.52
